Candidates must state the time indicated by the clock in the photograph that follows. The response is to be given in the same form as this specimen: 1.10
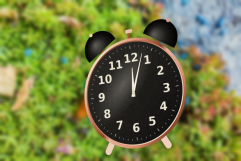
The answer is 12.03
